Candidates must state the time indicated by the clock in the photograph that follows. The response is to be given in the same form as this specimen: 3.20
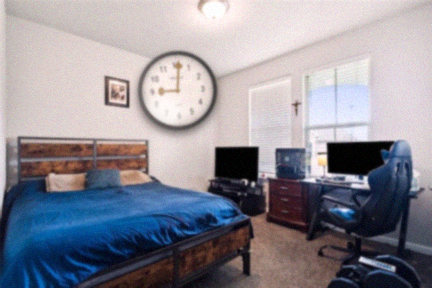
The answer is 9.01
